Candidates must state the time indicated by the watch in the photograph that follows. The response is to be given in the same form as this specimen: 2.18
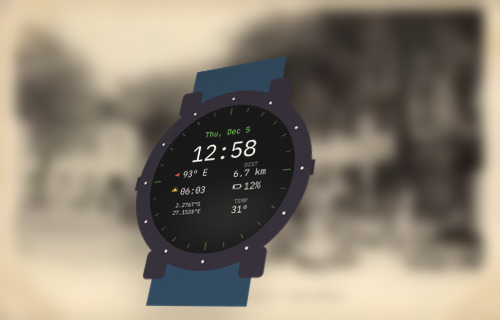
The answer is 12.58
